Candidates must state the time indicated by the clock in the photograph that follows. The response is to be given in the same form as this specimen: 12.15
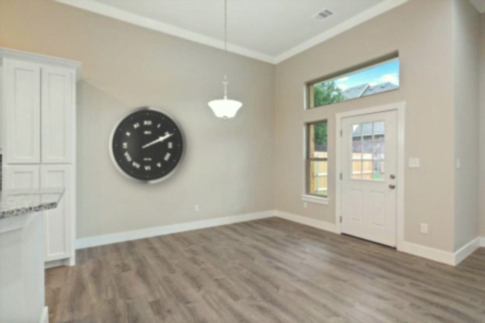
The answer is 2.11
